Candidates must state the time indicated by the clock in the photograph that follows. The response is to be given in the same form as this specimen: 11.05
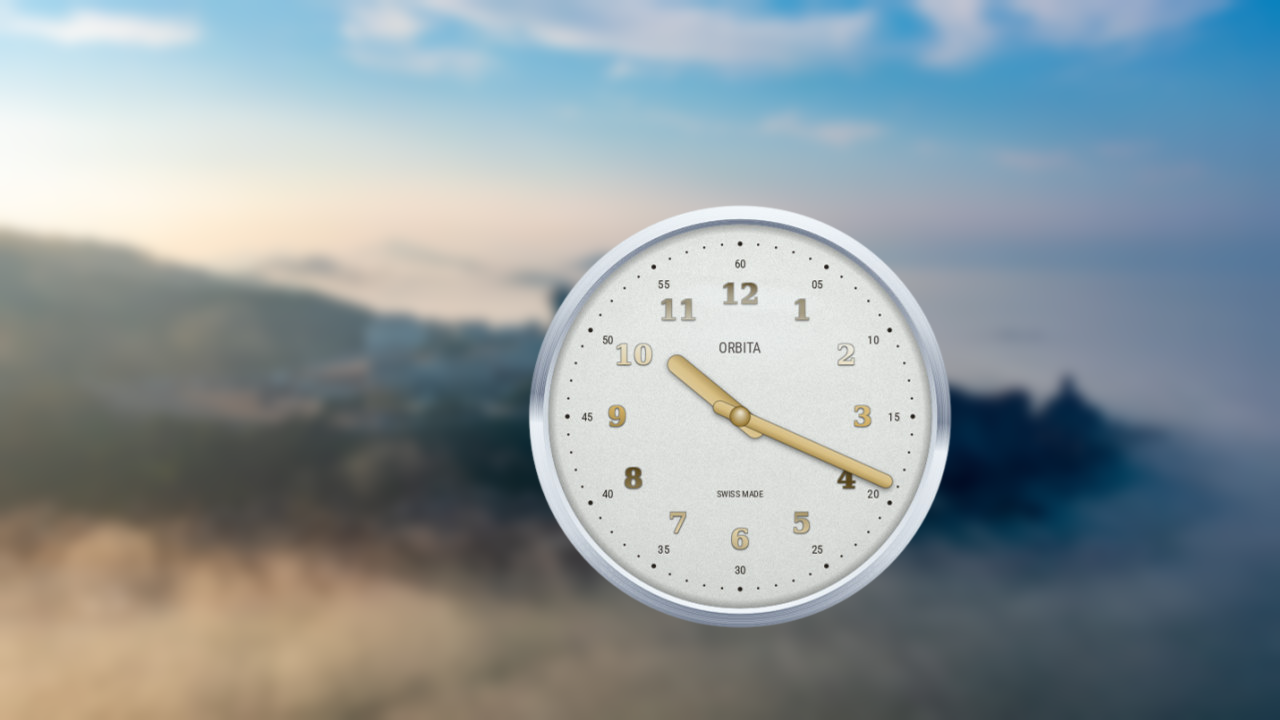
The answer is 10.19
